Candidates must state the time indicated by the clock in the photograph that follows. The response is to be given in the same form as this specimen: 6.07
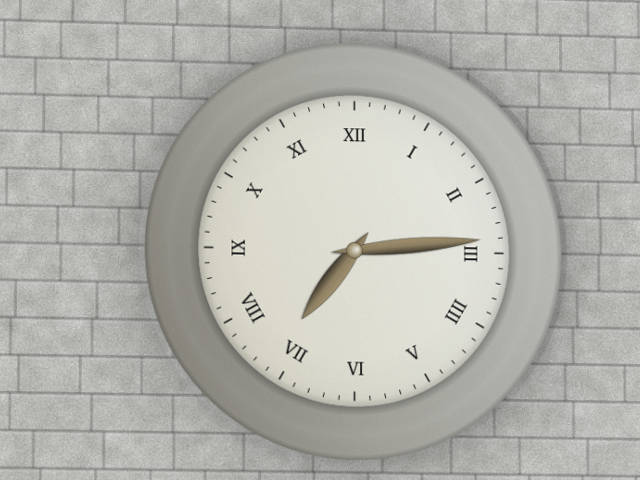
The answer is 7.14
